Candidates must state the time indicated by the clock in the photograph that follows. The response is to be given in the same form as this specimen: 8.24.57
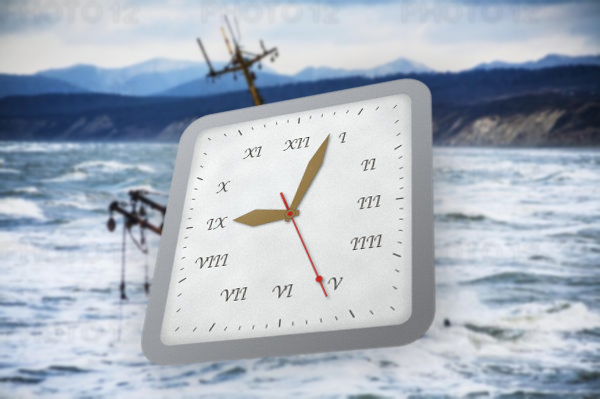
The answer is 9.03.26
